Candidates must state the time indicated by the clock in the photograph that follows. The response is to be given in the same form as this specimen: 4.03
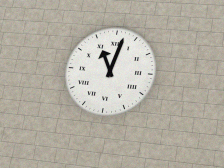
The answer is 11.02
